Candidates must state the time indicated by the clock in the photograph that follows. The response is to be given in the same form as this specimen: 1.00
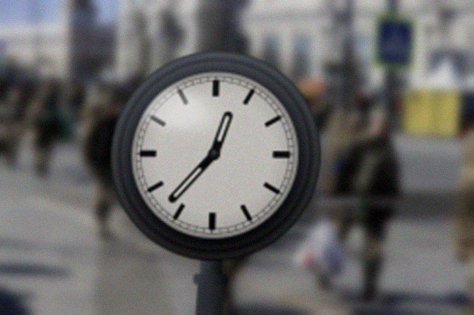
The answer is 12.37
